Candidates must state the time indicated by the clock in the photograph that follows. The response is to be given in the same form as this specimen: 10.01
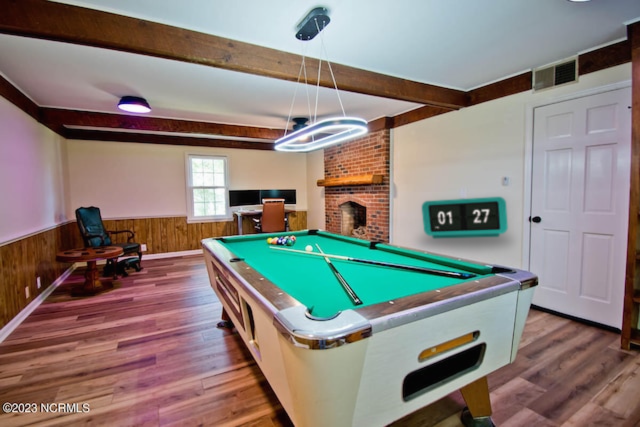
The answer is 1.27
